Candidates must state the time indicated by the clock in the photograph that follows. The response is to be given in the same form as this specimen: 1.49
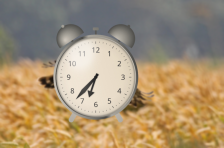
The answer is 6.37
